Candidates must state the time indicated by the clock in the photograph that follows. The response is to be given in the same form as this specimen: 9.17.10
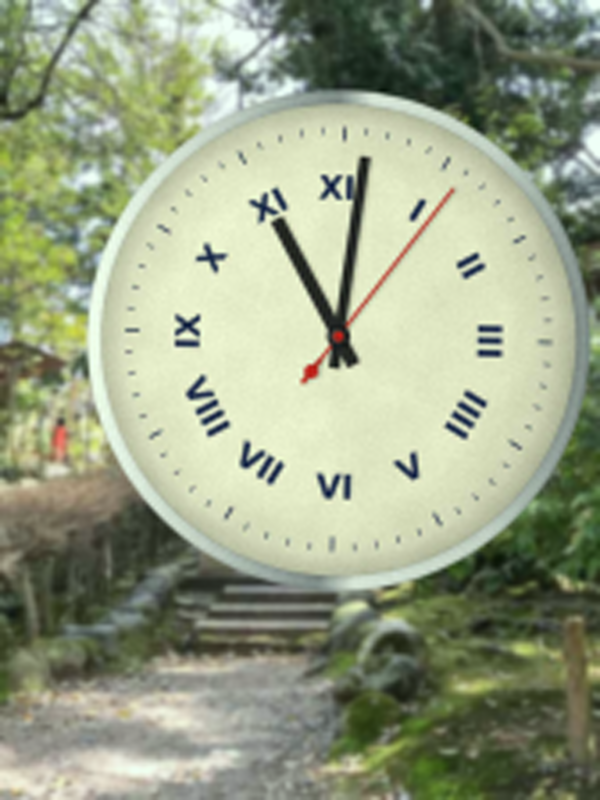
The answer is 11.01.06
